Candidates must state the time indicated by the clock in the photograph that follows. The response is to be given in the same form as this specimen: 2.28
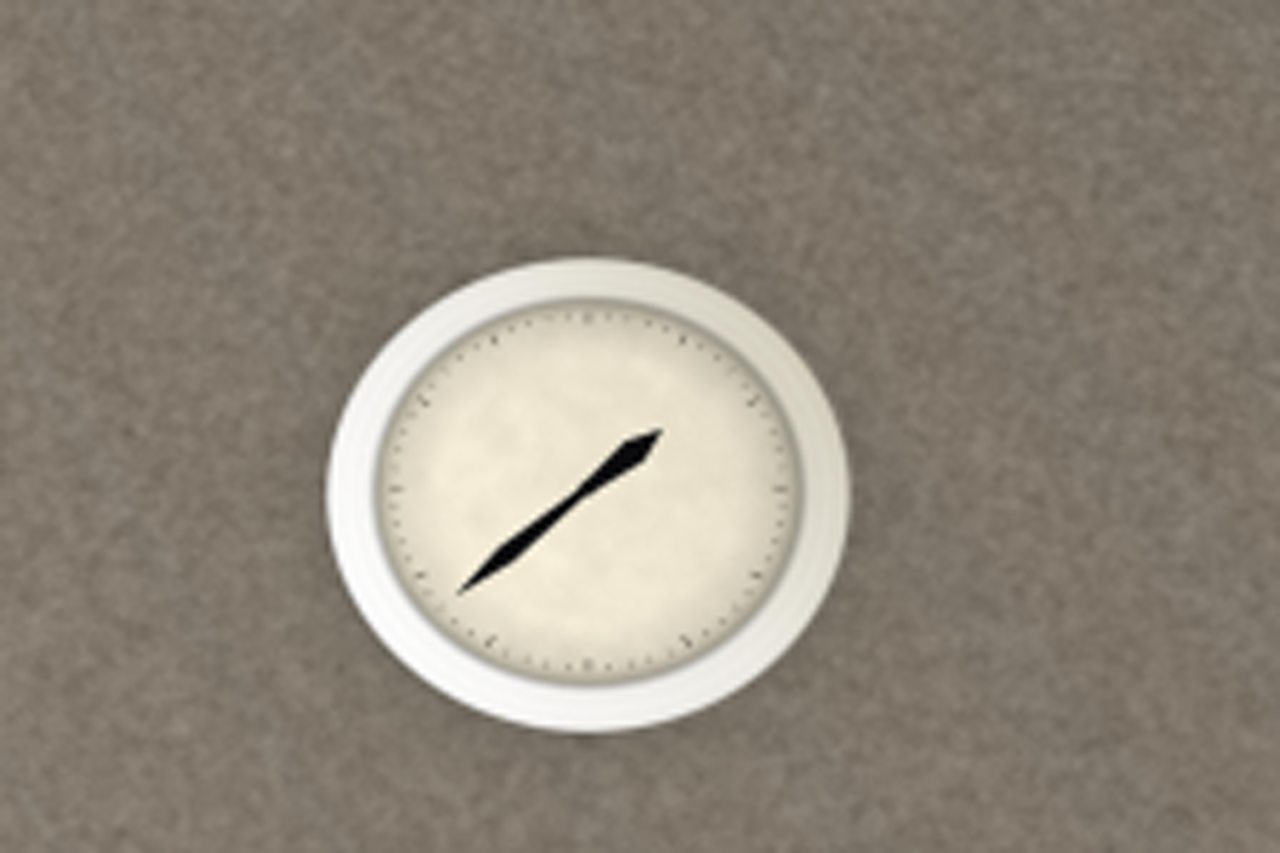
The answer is 1.38
